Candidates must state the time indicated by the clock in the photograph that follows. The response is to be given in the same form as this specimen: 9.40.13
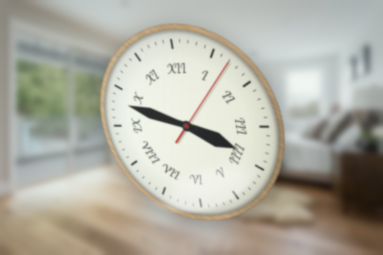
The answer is 3.48.07
